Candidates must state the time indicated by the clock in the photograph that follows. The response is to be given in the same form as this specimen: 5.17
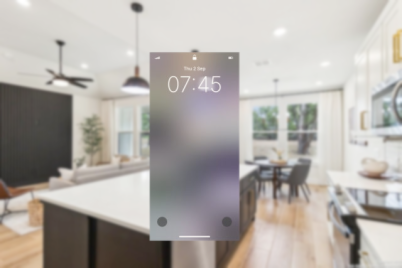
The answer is 7.45
